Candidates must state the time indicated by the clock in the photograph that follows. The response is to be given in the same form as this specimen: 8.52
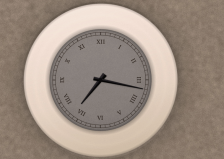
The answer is 7.17
